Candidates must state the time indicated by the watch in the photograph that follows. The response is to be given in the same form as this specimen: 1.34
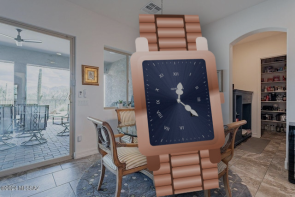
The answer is 12.22
